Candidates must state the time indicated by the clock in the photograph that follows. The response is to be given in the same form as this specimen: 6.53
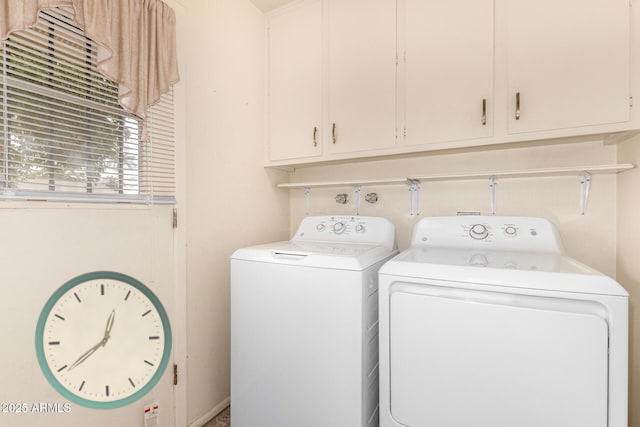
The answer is 12.39
